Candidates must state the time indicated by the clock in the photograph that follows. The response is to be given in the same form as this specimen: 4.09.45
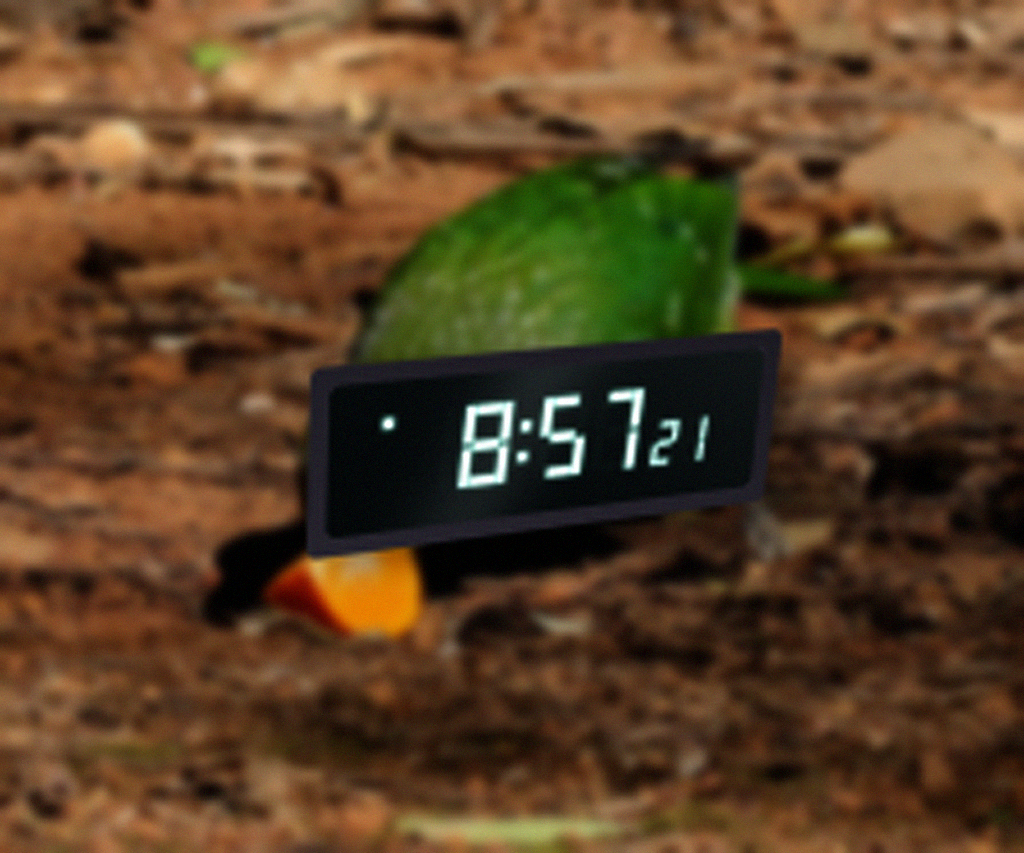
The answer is 8.57.21
